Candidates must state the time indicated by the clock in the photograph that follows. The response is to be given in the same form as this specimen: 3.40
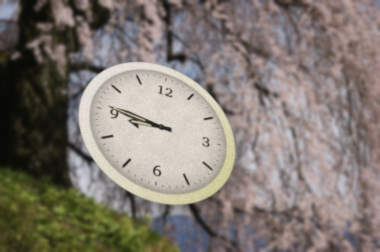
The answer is 8.46
